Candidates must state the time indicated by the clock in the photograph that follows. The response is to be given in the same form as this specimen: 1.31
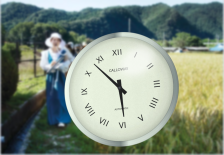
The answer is 5.53
